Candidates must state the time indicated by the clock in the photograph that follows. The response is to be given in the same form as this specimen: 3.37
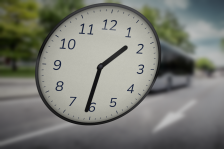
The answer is 1.31
